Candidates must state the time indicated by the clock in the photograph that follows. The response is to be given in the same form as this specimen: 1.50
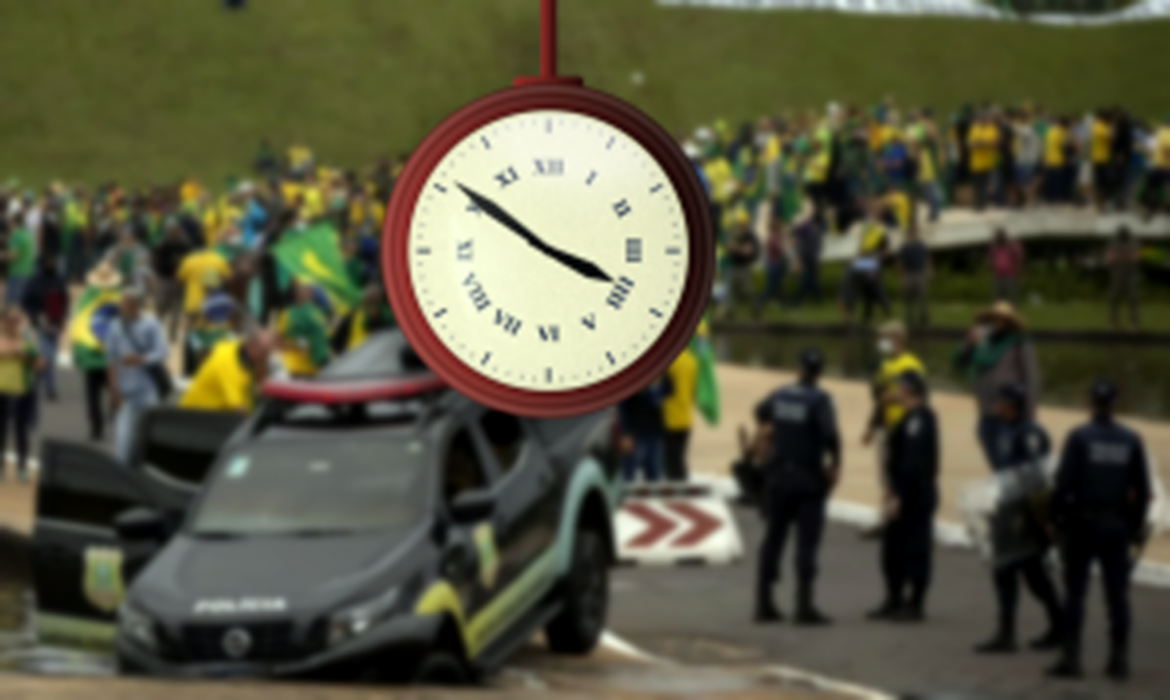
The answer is 3.51
